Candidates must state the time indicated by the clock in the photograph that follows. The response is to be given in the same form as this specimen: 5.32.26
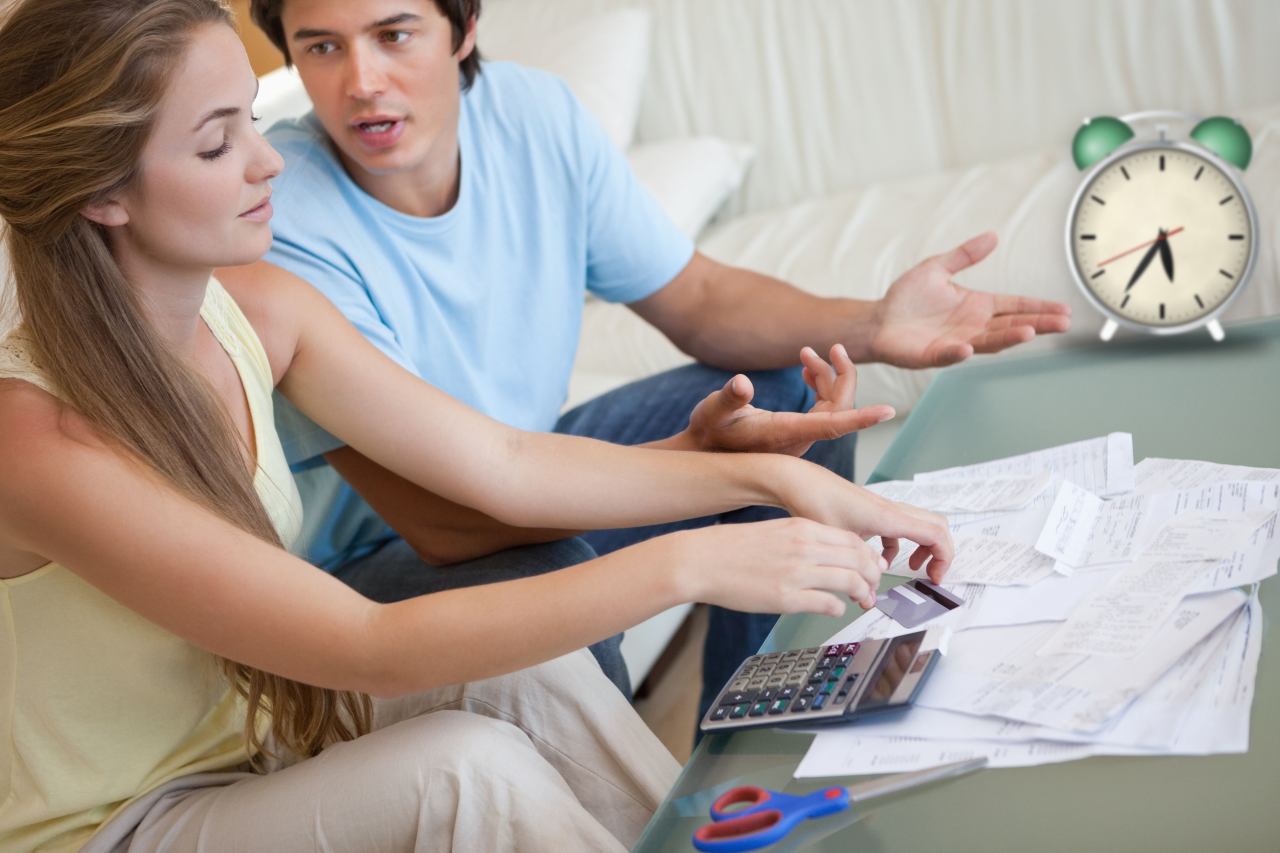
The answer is 5.35.41
